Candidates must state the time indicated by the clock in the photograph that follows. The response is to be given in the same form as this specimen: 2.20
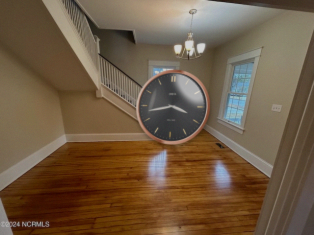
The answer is 3.43
